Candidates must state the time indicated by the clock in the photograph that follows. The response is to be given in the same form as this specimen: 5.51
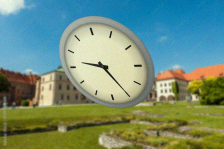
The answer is 9.25
